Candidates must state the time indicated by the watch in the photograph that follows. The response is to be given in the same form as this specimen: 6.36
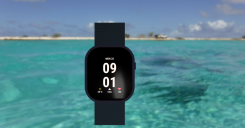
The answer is 9.01
